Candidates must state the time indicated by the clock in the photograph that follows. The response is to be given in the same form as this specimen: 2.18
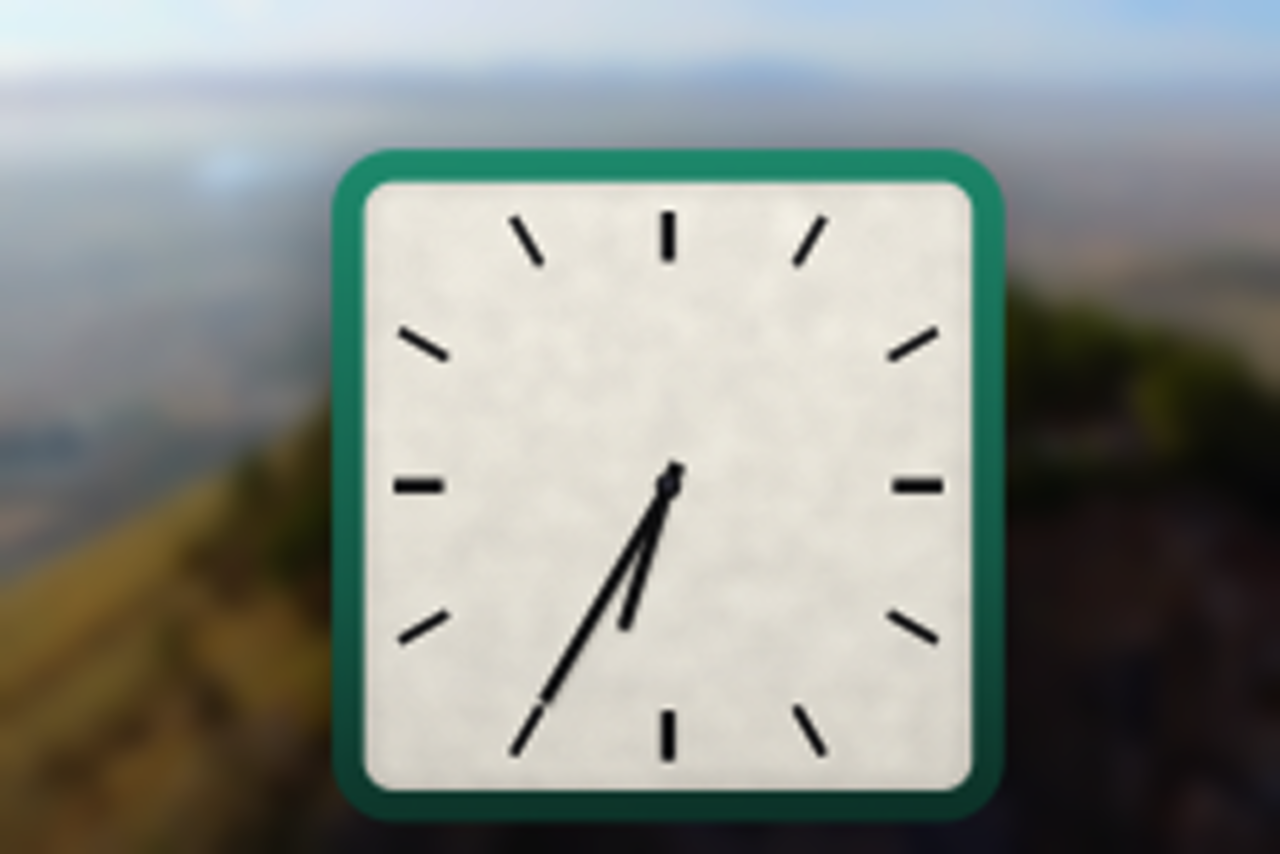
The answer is 6.35
